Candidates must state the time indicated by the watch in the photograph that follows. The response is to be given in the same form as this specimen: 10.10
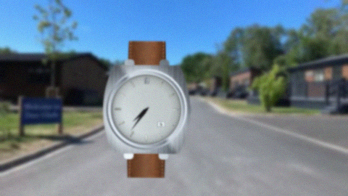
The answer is 7.36
